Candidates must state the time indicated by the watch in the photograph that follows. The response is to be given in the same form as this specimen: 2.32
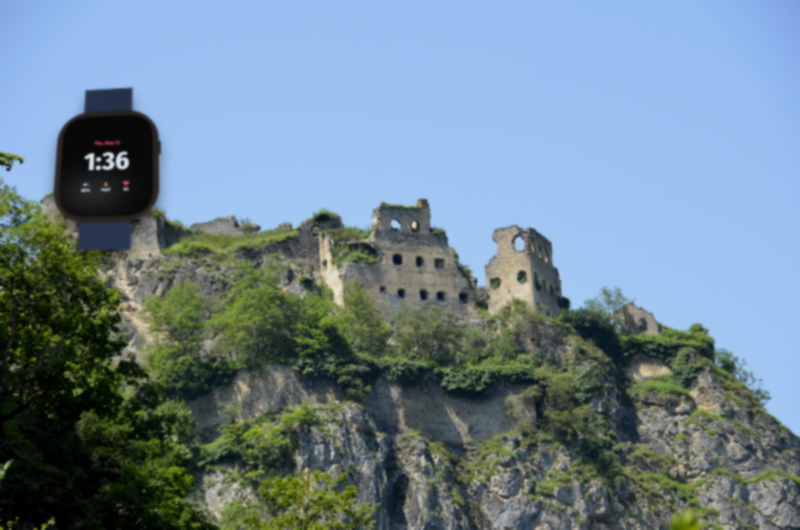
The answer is 1.36
